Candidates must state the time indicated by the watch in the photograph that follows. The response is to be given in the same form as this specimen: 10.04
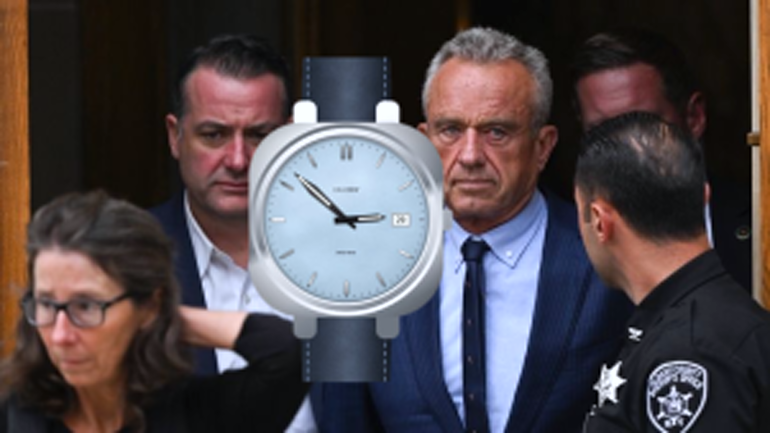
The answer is 2.52
